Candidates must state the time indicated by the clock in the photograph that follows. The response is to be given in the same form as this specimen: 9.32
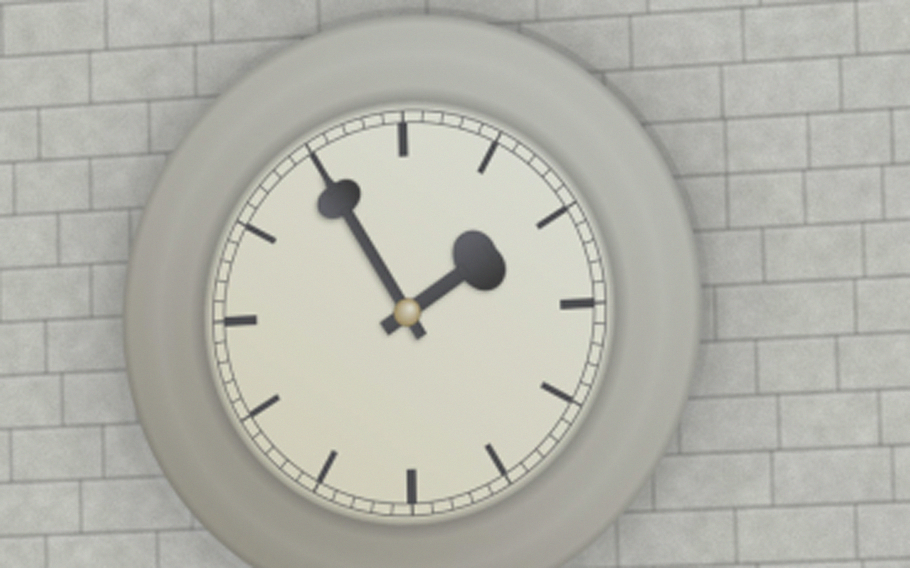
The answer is 1.55
